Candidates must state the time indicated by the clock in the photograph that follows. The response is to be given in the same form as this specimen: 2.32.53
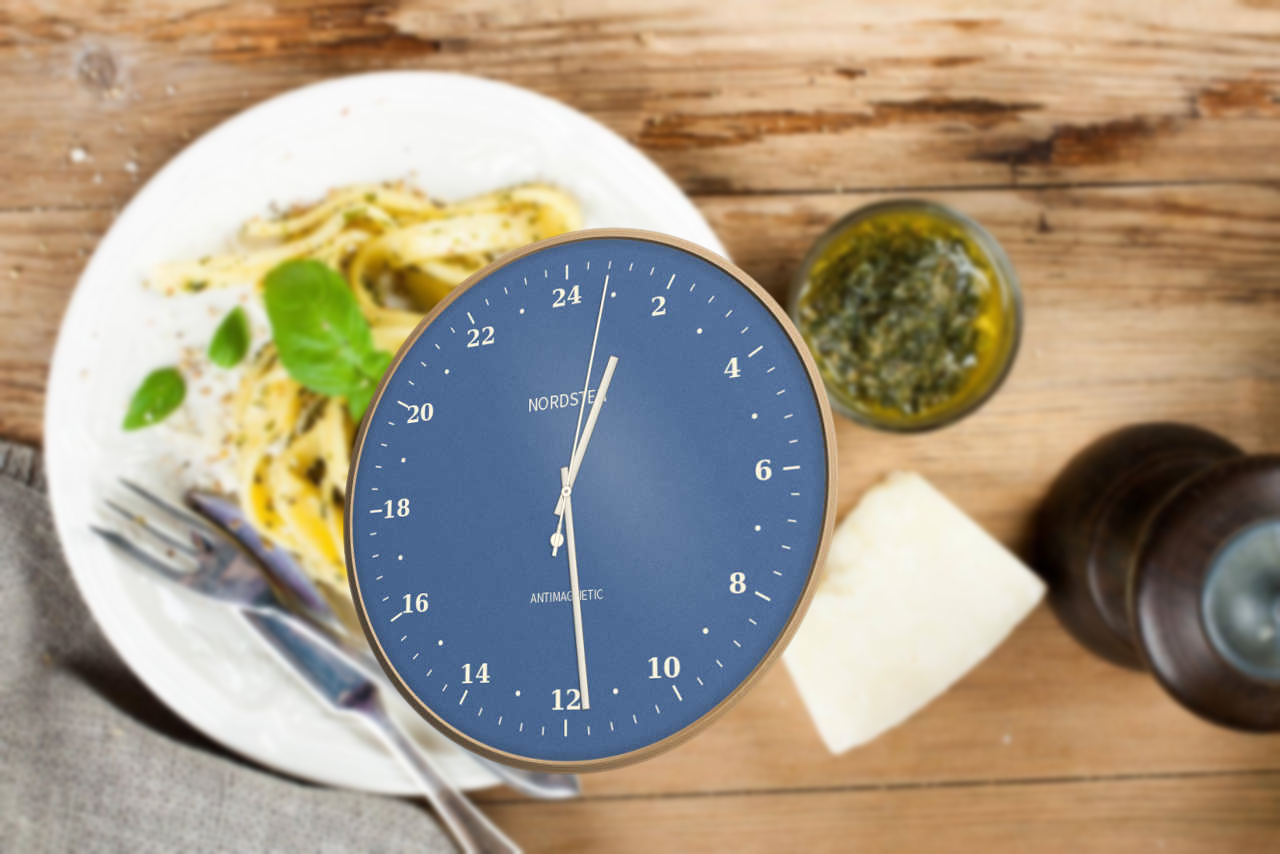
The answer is 1.29.02
